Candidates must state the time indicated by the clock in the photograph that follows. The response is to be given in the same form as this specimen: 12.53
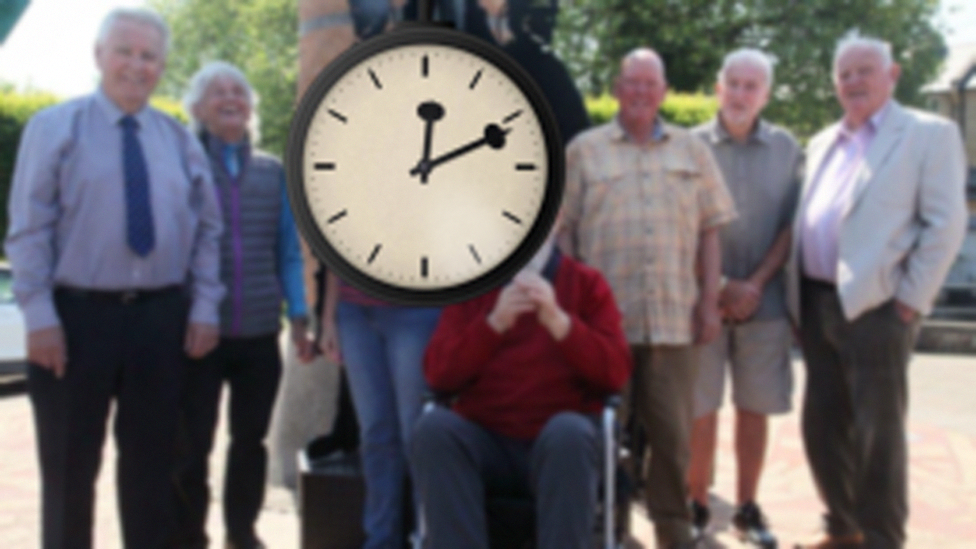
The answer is 12.11
